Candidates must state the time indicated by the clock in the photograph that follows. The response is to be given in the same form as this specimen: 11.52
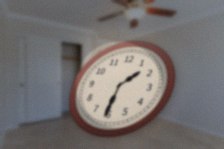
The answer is 1.31
